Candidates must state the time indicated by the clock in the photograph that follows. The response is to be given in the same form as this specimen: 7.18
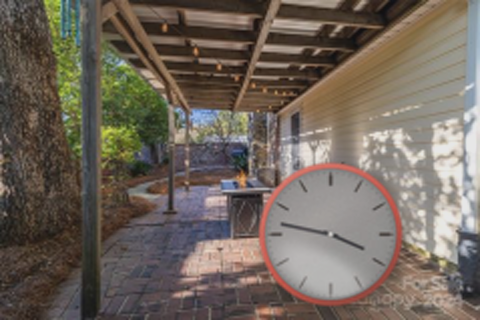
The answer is 3.47
